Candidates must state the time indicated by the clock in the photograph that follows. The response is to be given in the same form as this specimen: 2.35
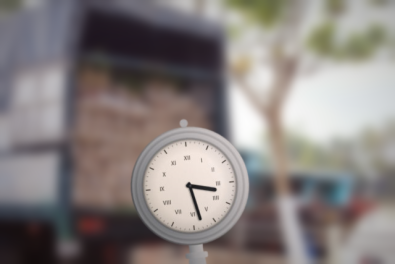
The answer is 3.28
